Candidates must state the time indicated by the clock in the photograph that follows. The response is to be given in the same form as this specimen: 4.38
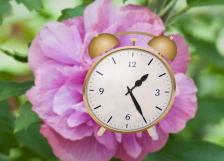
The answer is 1.25
